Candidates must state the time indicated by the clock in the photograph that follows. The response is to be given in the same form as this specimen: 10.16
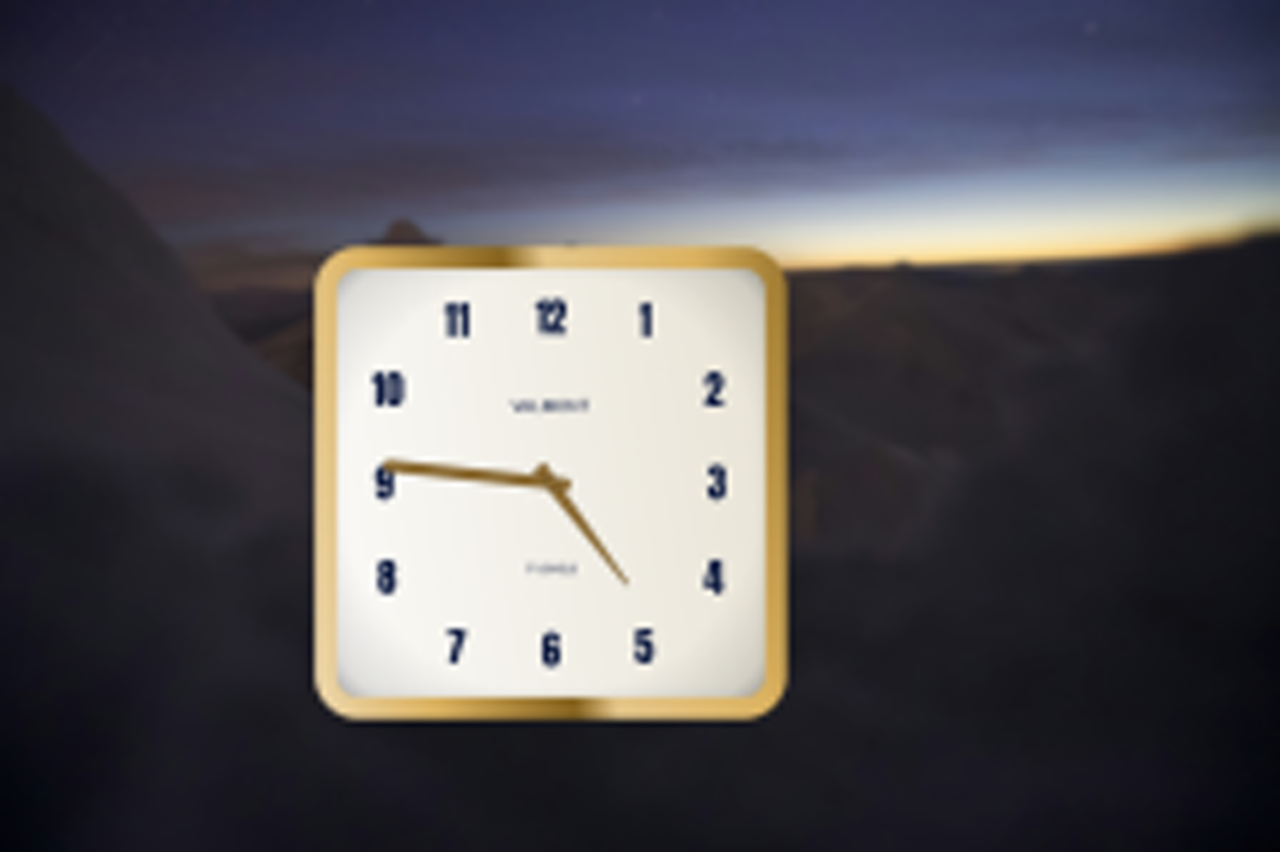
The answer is 4.46
